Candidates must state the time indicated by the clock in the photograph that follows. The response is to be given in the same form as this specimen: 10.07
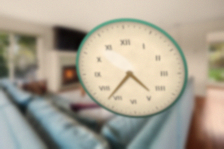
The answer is 4.37
